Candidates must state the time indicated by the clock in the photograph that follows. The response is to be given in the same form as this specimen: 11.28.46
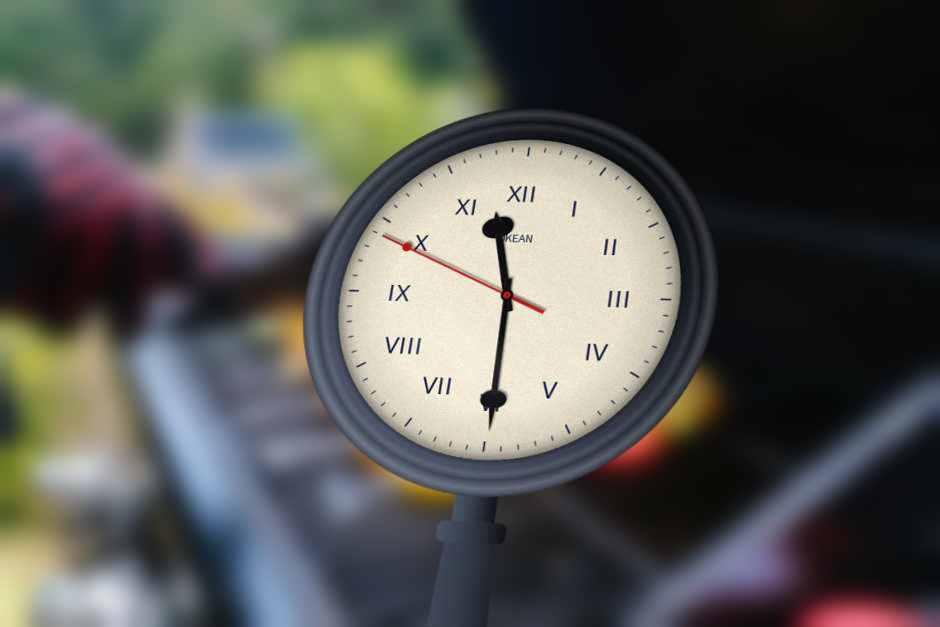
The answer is 11.29.49
